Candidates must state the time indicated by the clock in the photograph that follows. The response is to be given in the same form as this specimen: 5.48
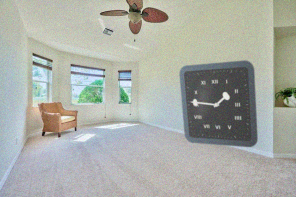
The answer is 1.46
